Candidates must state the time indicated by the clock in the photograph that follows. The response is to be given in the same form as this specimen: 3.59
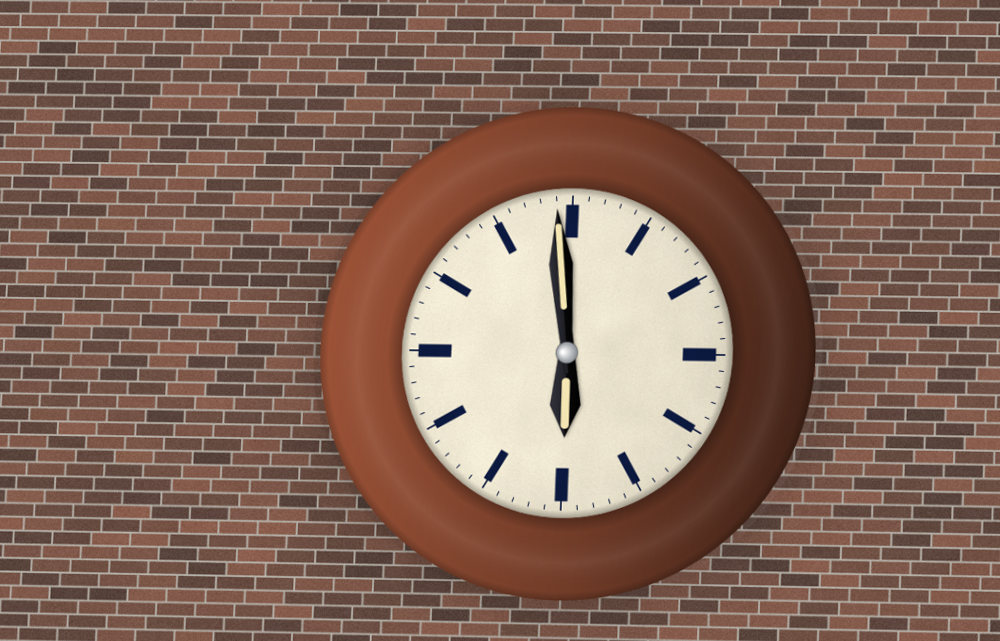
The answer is 5.59
